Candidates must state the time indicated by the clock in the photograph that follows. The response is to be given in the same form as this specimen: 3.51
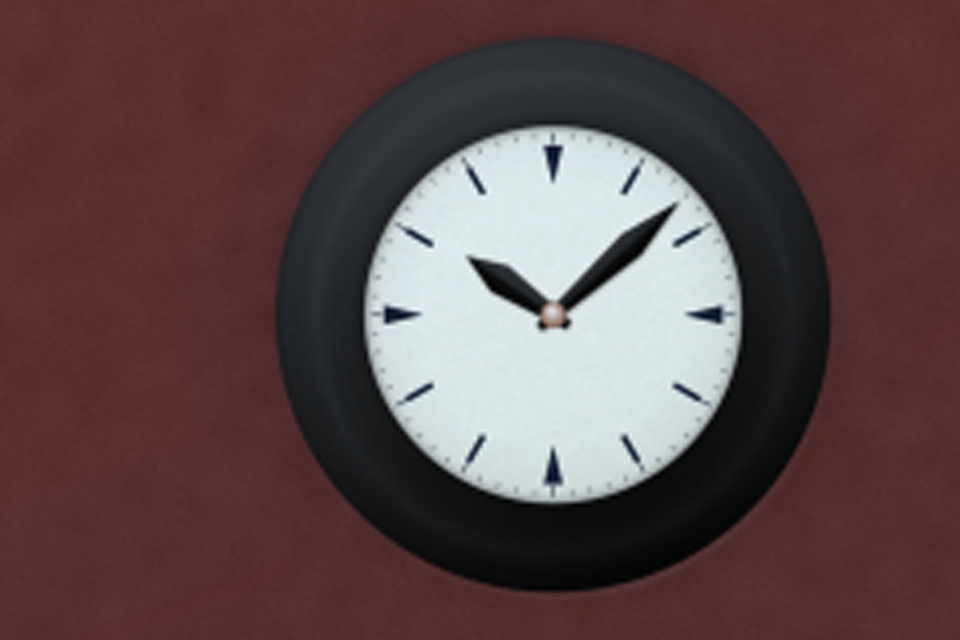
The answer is 10.08
